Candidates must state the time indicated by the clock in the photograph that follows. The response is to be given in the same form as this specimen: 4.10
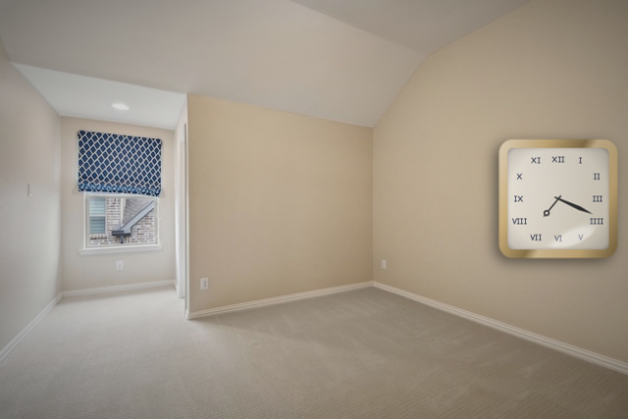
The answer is 7.19
